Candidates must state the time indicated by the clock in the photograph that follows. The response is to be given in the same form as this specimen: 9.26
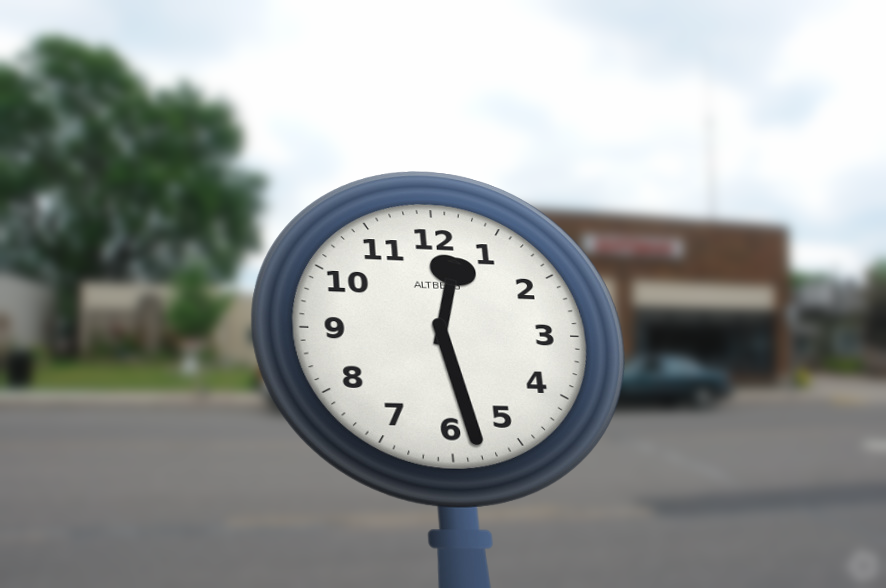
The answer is 12.28
